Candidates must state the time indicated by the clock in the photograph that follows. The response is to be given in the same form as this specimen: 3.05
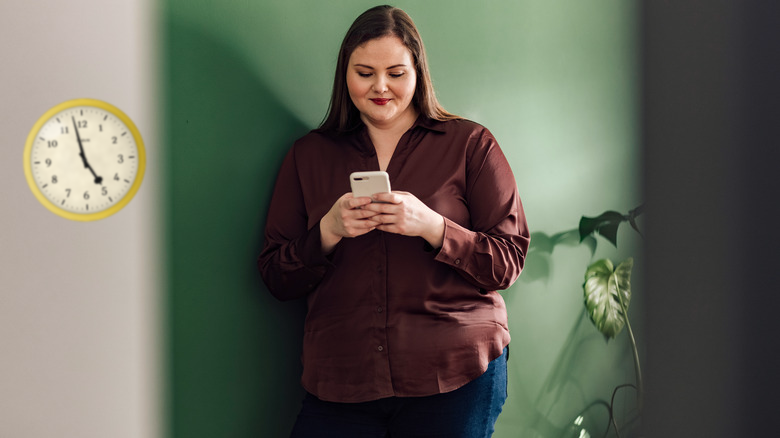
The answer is 4.58
